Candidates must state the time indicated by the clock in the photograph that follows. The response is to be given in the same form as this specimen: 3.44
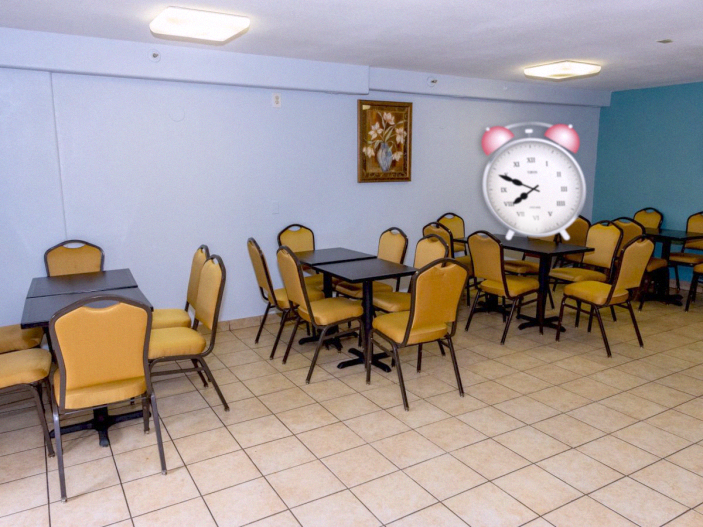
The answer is 7.49
